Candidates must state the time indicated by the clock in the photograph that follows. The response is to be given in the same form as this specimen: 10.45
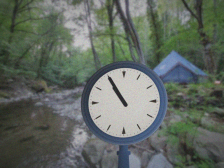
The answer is 10.55
